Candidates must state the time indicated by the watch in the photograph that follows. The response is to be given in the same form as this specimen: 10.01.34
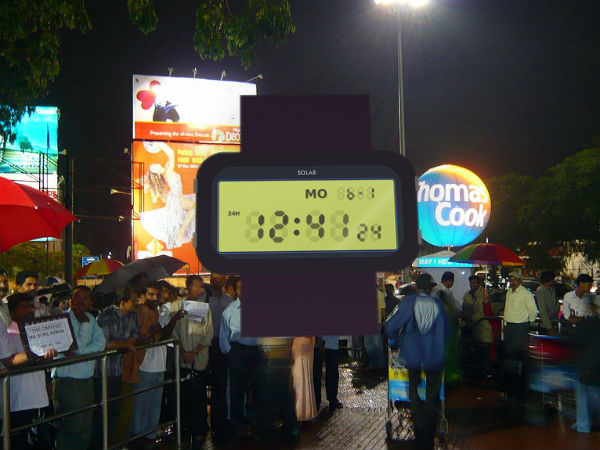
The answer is 12.41.24
